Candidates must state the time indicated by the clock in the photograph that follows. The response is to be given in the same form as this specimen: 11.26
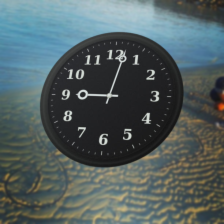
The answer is 9.02
